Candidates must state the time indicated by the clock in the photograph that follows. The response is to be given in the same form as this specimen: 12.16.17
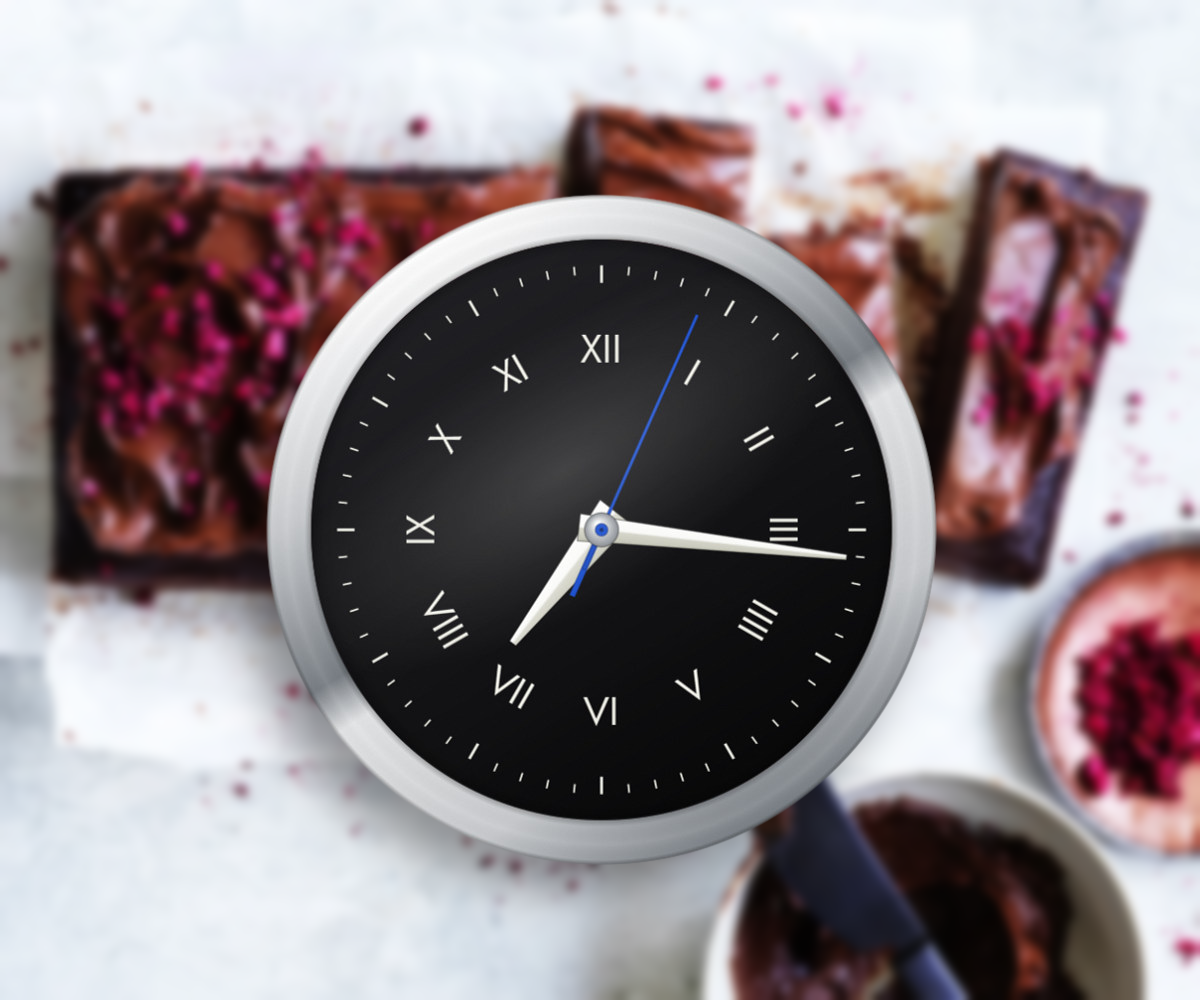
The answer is 7.16.04
